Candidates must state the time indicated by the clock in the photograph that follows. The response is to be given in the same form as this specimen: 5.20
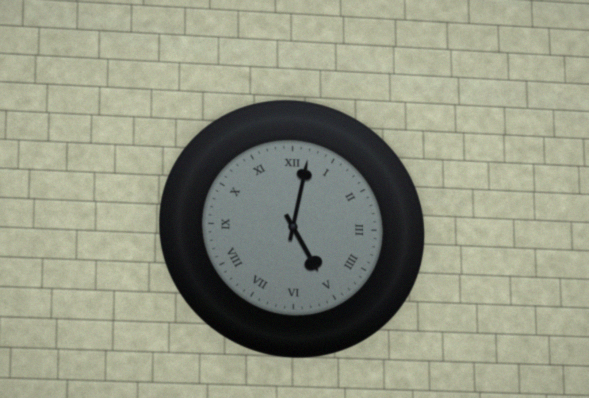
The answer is 5.02
